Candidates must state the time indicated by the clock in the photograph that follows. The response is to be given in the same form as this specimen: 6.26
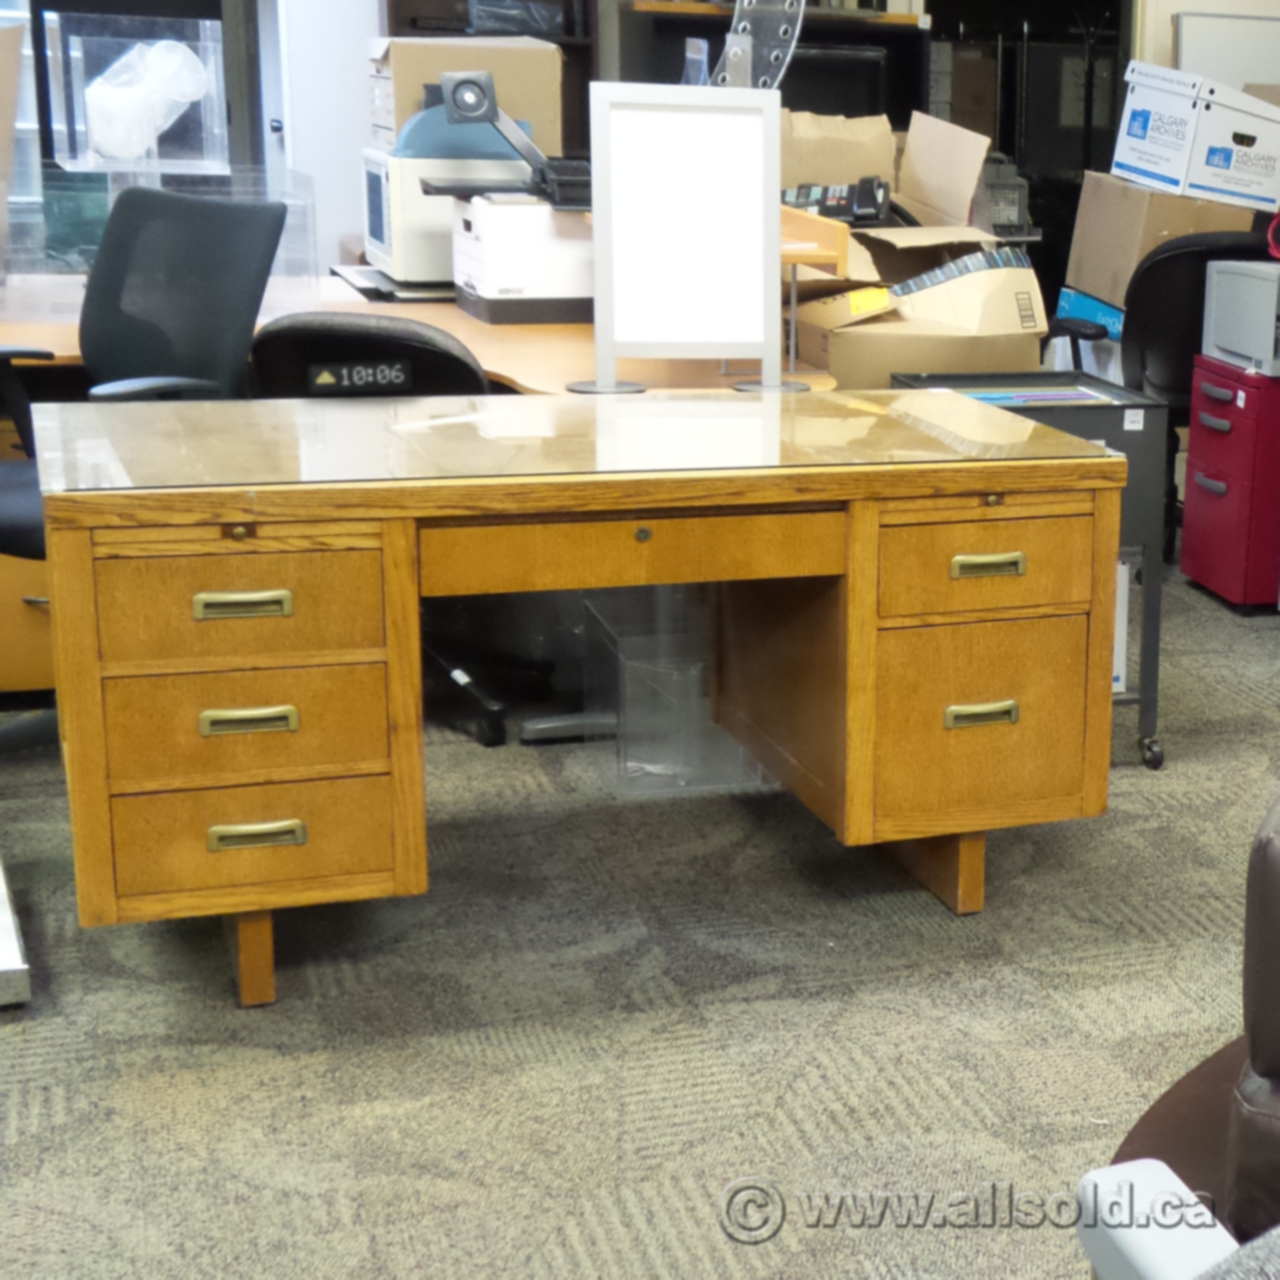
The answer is 10.06
